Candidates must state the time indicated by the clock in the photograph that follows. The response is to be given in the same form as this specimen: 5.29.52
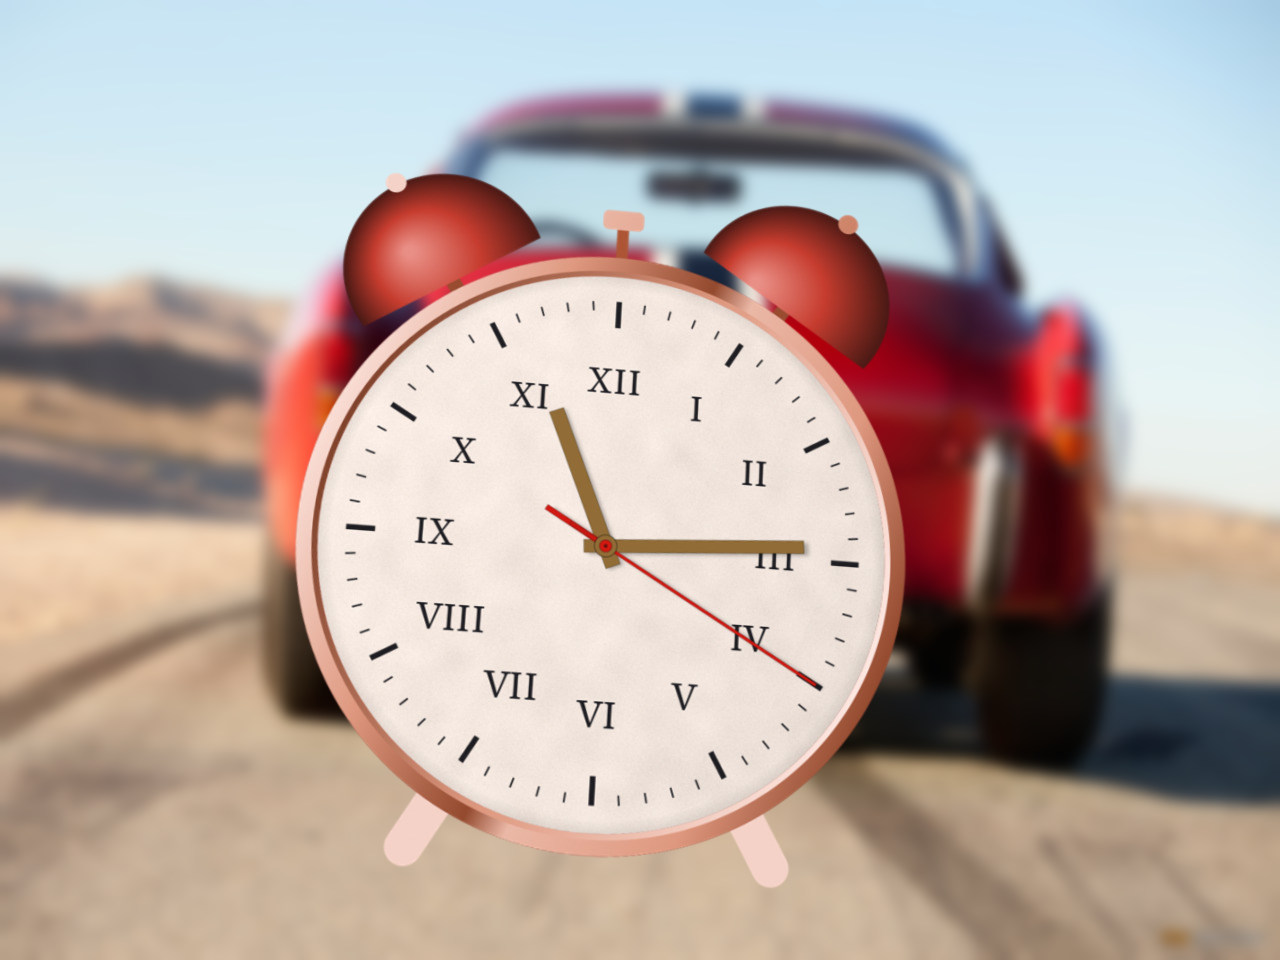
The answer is 11.14.20
